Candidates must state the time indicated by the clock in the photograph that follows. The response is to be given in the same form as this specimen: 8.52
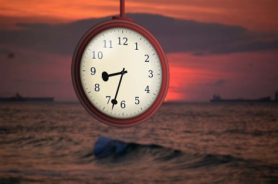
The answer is 8.33
